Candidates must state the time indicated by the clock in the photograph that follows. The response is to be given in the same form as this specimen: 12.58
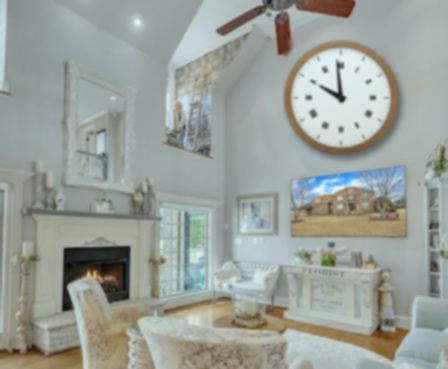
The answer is 9.59
